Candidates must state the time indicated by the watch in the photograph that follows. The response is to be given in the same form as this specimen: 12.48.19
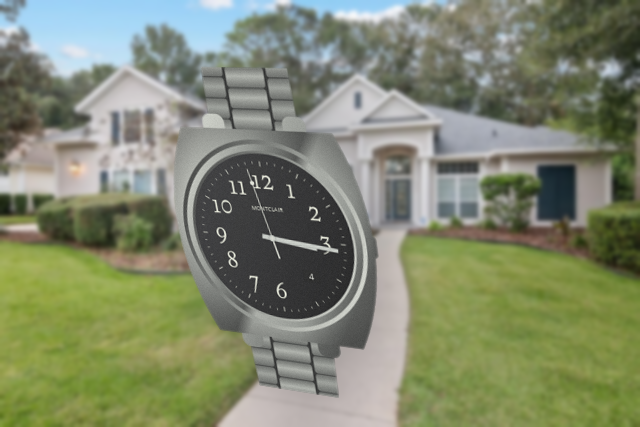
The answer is 3.15.58
